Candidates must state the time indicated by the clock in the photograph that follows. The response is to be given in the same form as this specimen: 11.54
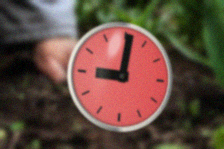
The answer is 9.01
